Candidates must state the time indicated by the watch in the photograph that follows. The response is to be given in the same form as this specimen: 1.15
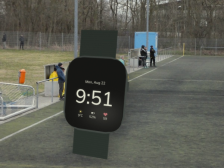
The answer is 9.51
